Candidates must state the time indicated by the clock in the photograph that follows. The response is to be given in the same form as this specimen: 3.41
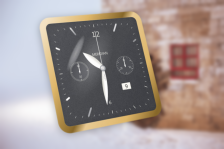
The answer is 10.31
